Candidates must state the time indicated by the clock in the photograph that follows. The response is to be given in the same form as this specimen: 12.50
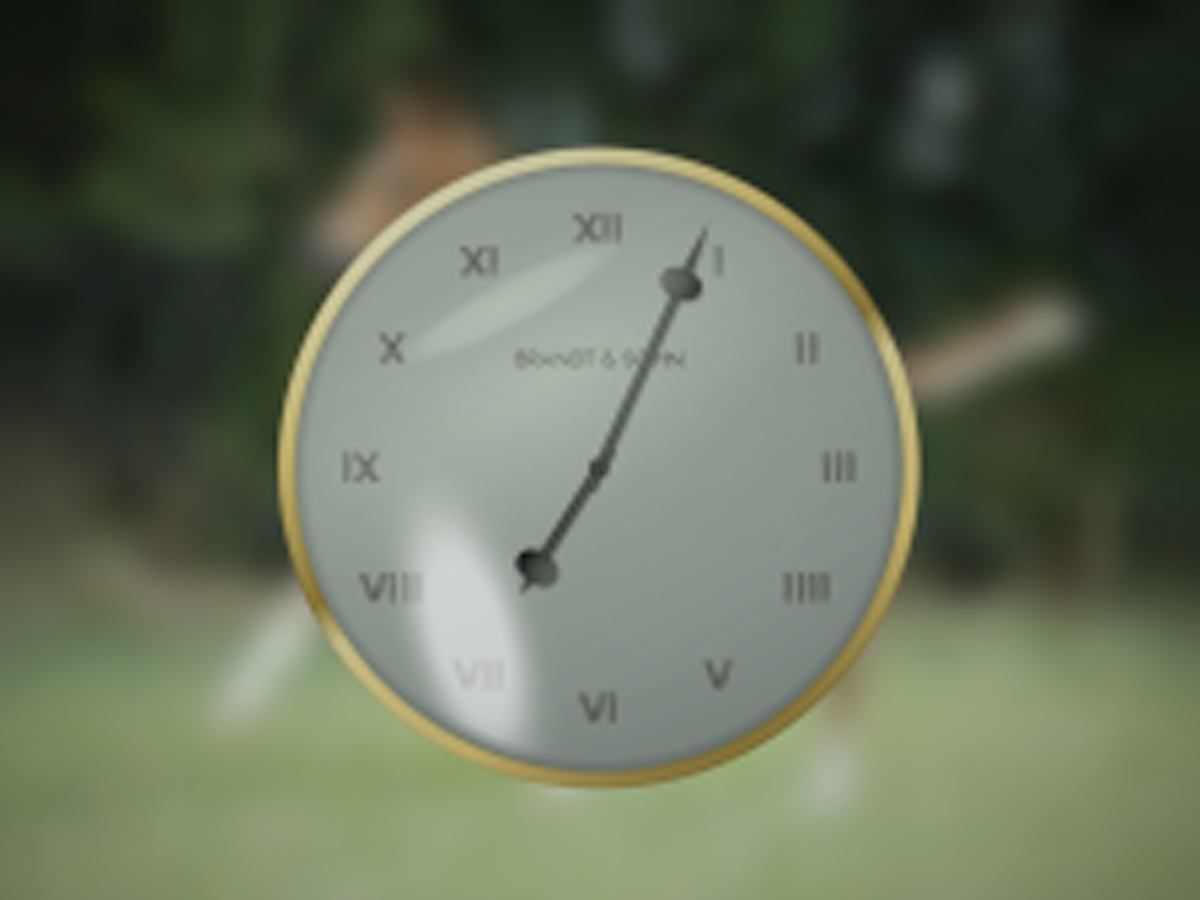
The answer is 7.04
